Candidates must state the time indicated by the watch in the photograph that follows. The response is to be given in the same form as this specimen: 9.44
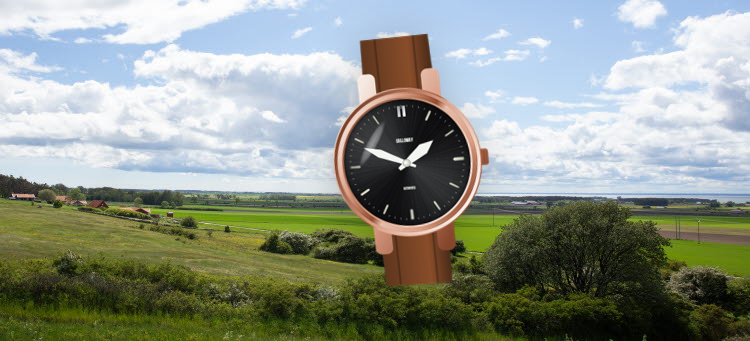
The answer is 1.49
